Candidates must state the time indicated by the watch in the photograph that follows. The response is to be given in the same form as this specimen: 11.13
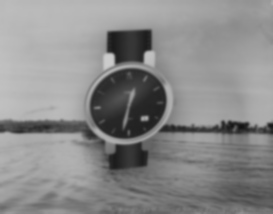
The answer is 12.32
